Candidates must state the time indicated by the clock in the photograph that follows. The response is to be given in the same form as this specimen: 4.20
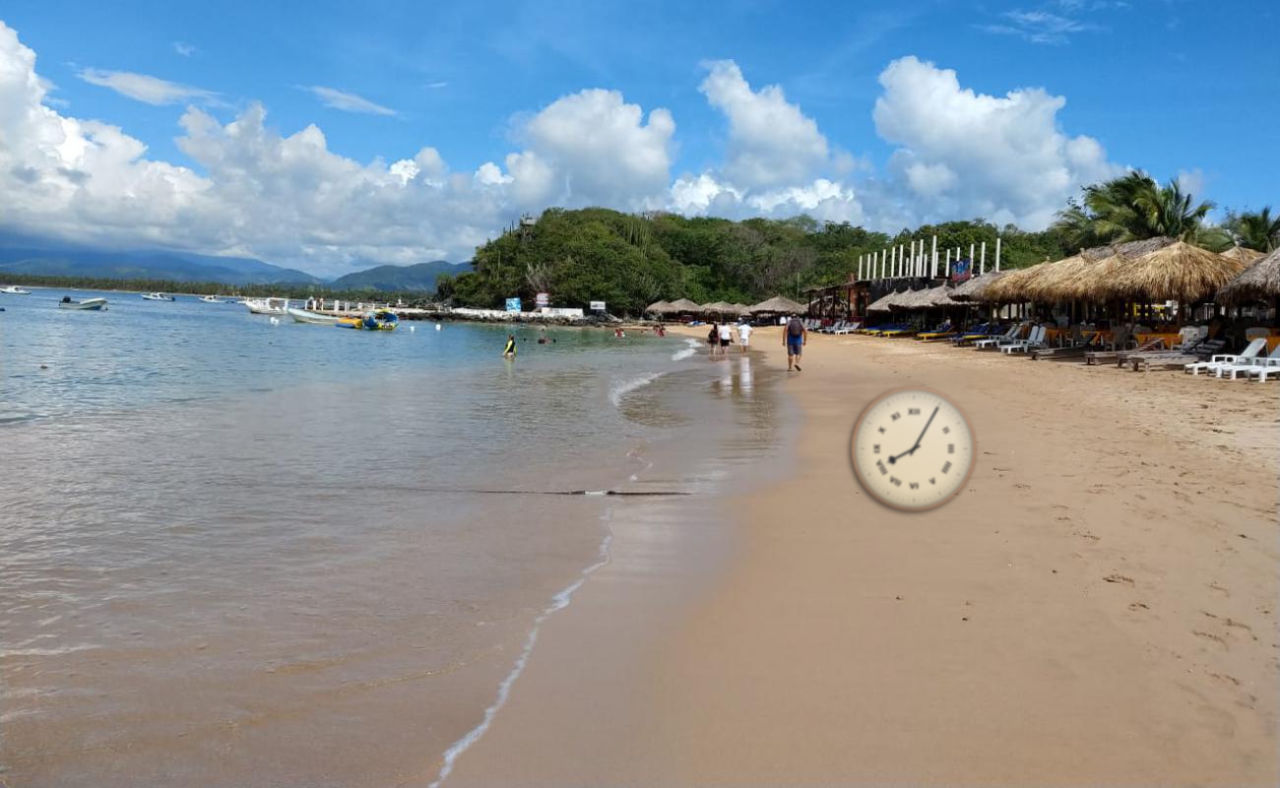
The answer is 8.05
